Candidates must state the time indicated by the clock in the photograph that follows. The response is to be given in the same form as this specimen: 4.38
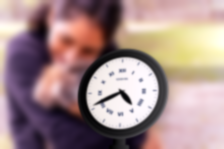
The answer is 4.41
